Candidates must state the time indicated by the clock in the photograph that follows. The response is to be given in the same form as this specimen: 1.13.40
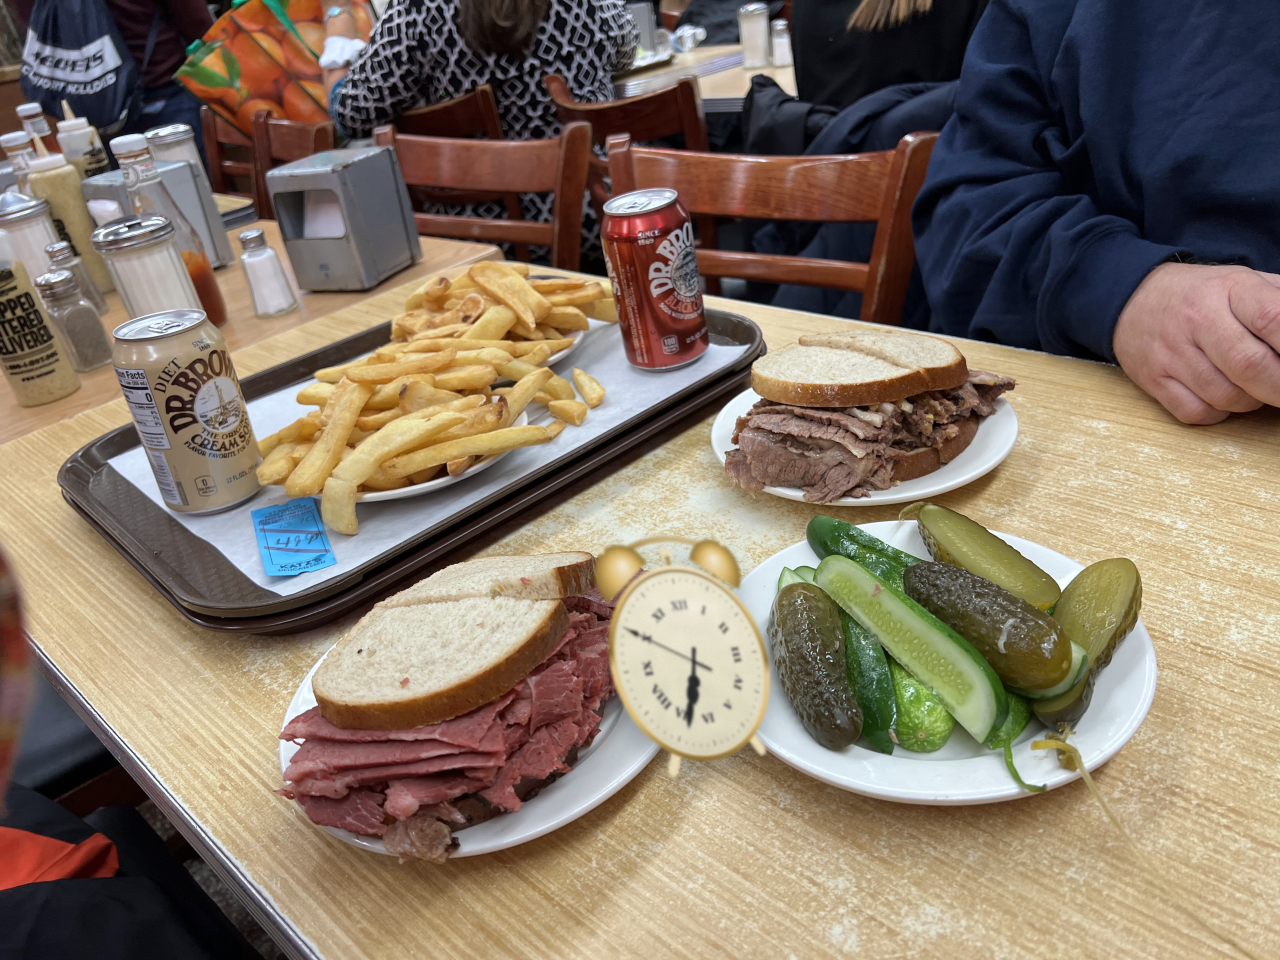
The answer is 6.33.50
